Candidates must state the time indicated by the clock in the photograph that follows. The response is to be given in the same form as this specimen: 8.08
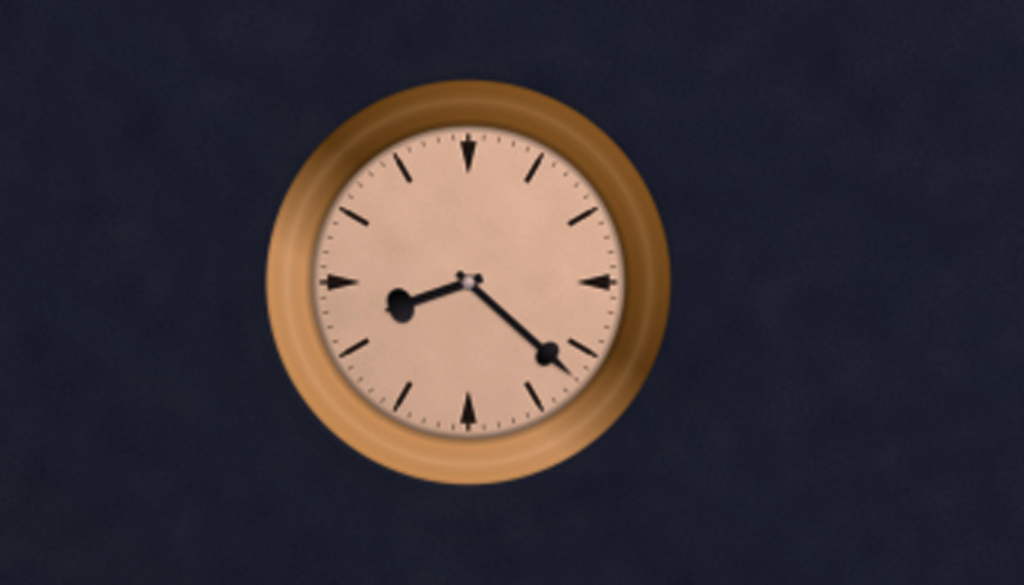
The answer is 8.22
